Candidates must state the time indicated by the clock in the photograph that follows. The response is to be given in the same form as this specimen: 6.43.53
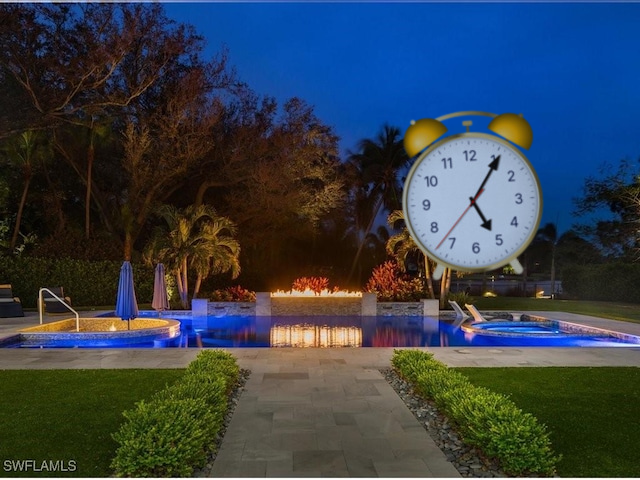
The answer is 5.05.37
